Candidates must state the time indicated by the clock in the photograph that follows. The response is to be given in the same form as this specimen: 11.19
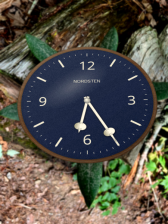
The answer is 6.25
